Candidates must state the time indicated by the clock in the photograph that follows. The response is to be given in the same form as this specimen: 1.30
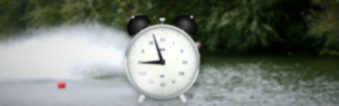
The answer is 8.57
